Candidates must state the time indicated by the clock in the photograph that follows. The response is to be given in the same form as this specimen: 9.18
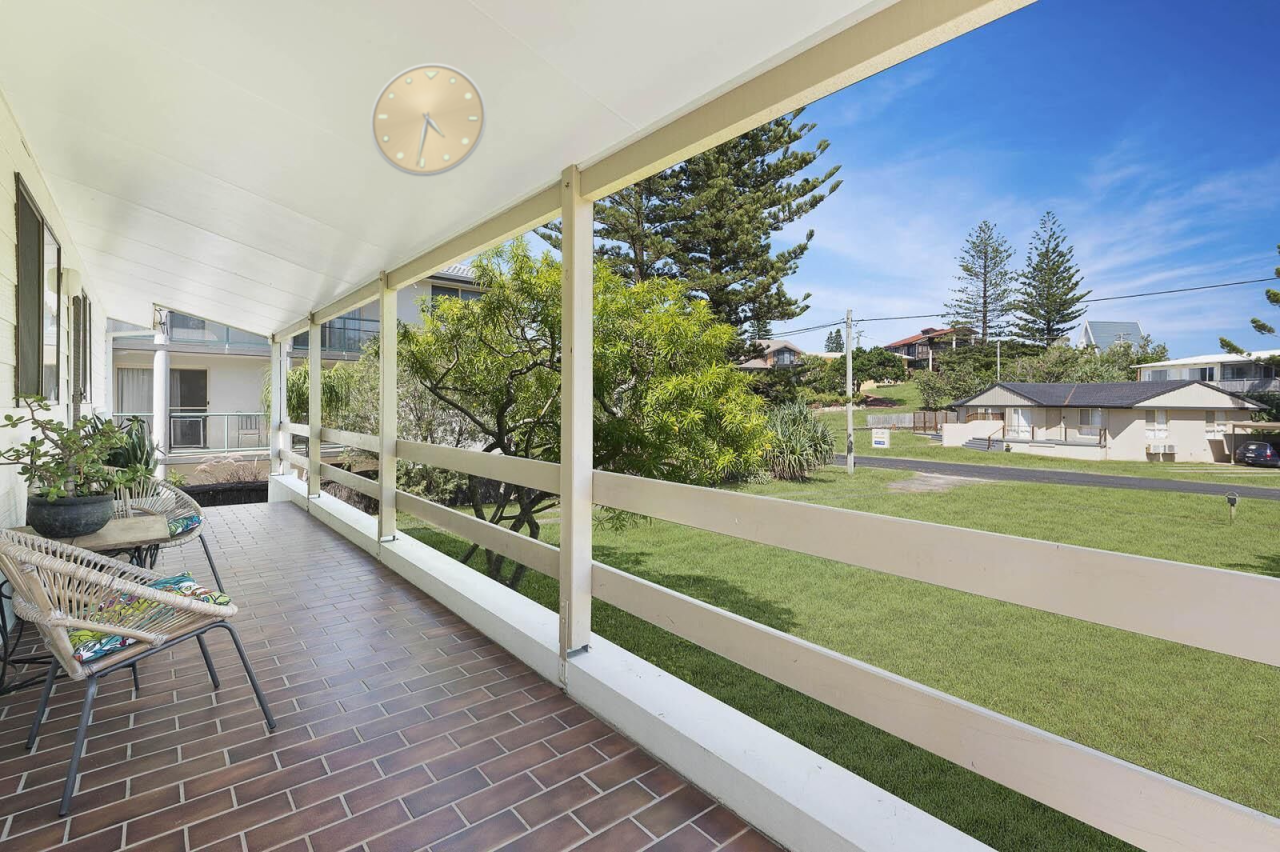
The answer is 4.31
